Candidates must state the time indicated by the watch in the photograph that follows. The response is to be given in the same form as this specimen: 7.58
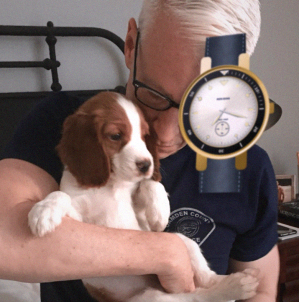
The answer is 7.18
